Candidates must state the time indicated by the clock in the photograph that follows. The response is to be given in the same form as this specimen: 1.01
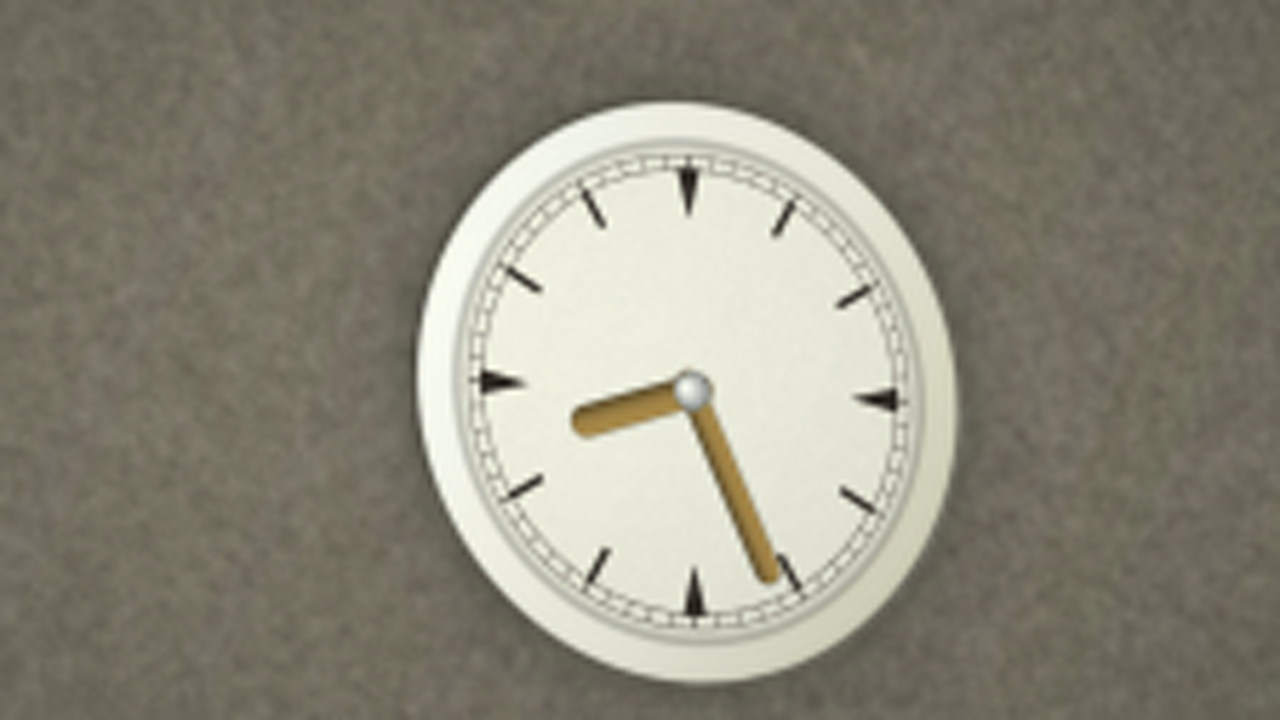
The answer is 8.26
